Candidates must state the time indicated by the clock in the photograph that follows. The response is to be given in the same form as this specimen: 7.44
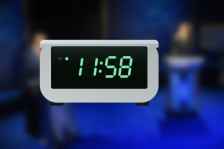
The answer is 11.58
